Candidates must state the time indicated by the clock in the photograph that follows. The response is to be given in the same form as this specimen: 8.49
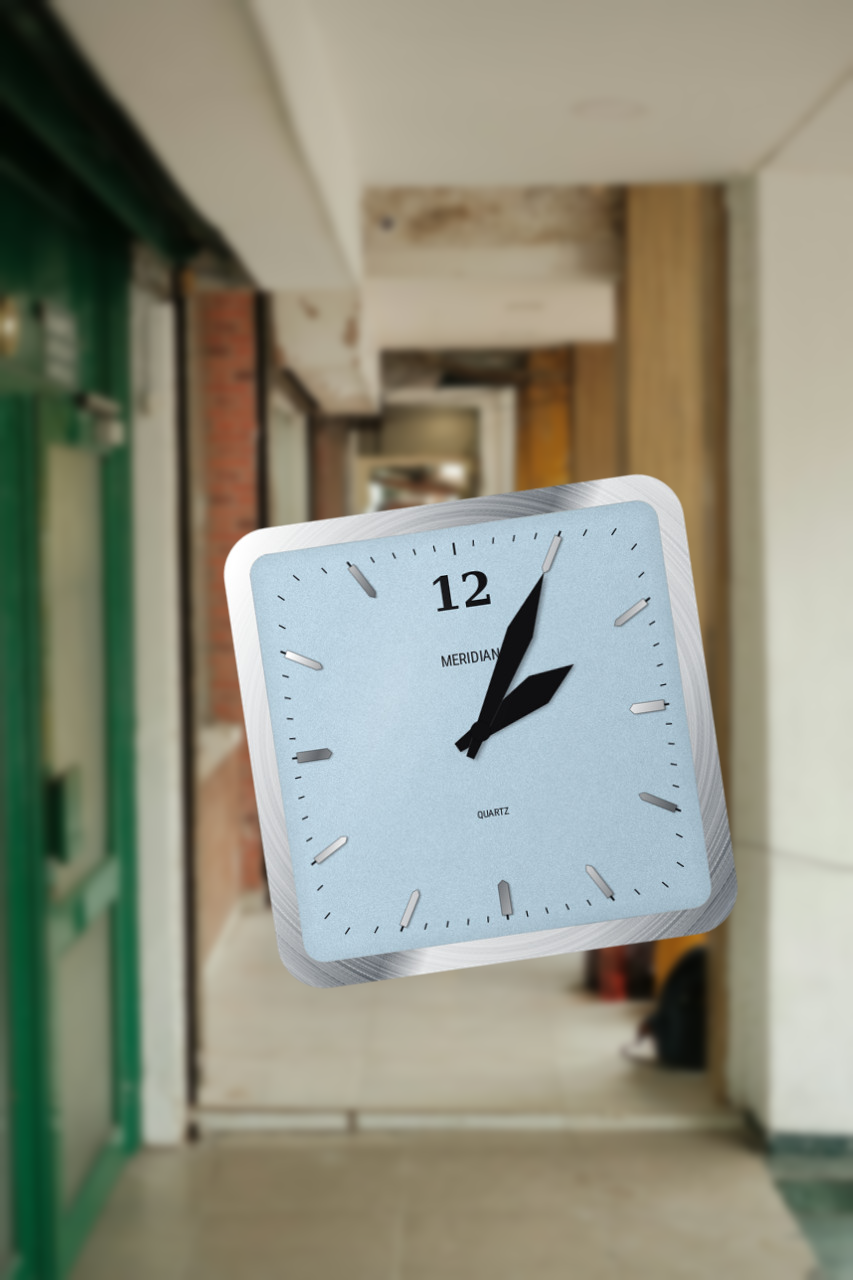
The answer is 2.05
